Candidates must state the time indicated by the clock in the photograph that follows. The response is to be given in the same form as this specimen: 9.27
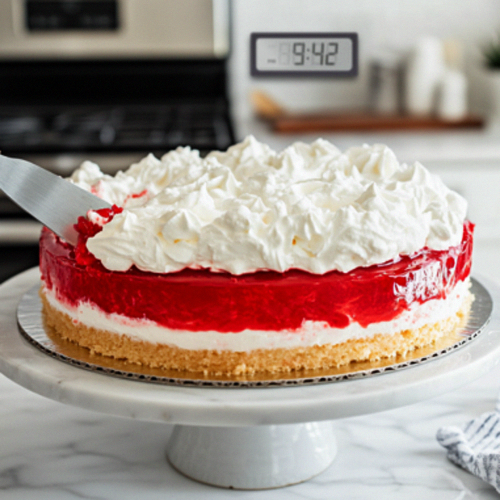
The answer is 9.42
